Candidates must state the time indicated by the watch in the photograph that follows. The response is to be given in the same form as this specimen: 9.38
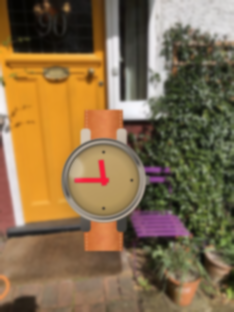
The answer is 11.45
